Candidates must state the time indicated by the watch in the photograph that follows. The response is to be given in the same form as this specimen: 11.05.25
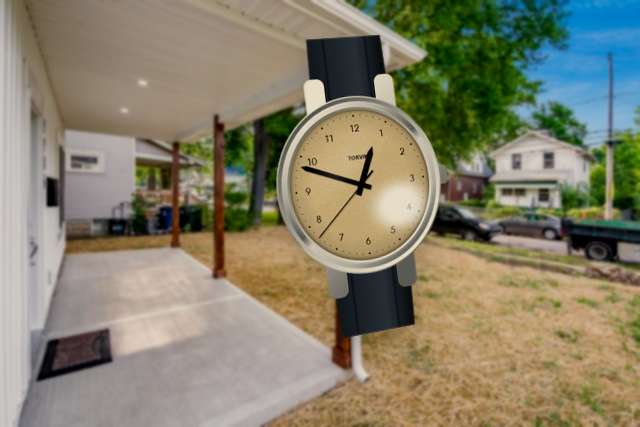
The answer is 12.48.38
